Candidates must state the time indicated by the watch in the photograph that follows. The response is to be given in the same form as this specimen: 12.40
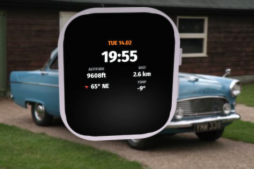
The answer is 19.55
